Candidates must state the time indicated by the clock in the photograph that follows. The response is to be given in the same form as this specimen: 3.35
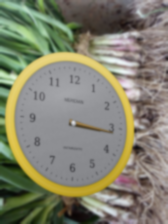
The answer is 3.16
